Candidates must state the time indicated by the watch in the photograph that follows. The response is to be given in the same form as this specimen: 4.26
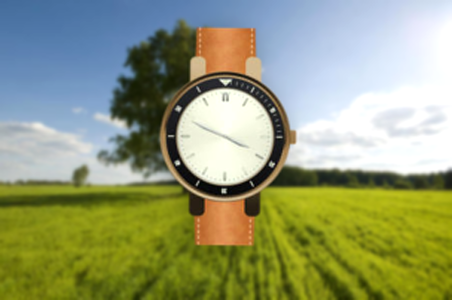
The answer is 3.49
